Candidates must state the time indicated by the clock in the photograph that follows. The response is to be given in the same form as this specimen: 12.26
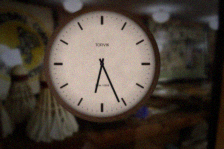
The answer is 6.26
